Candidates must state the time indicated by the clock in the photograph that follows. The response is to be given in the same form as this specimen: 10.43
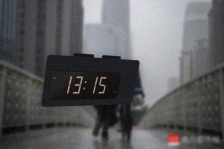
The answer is 13.15
